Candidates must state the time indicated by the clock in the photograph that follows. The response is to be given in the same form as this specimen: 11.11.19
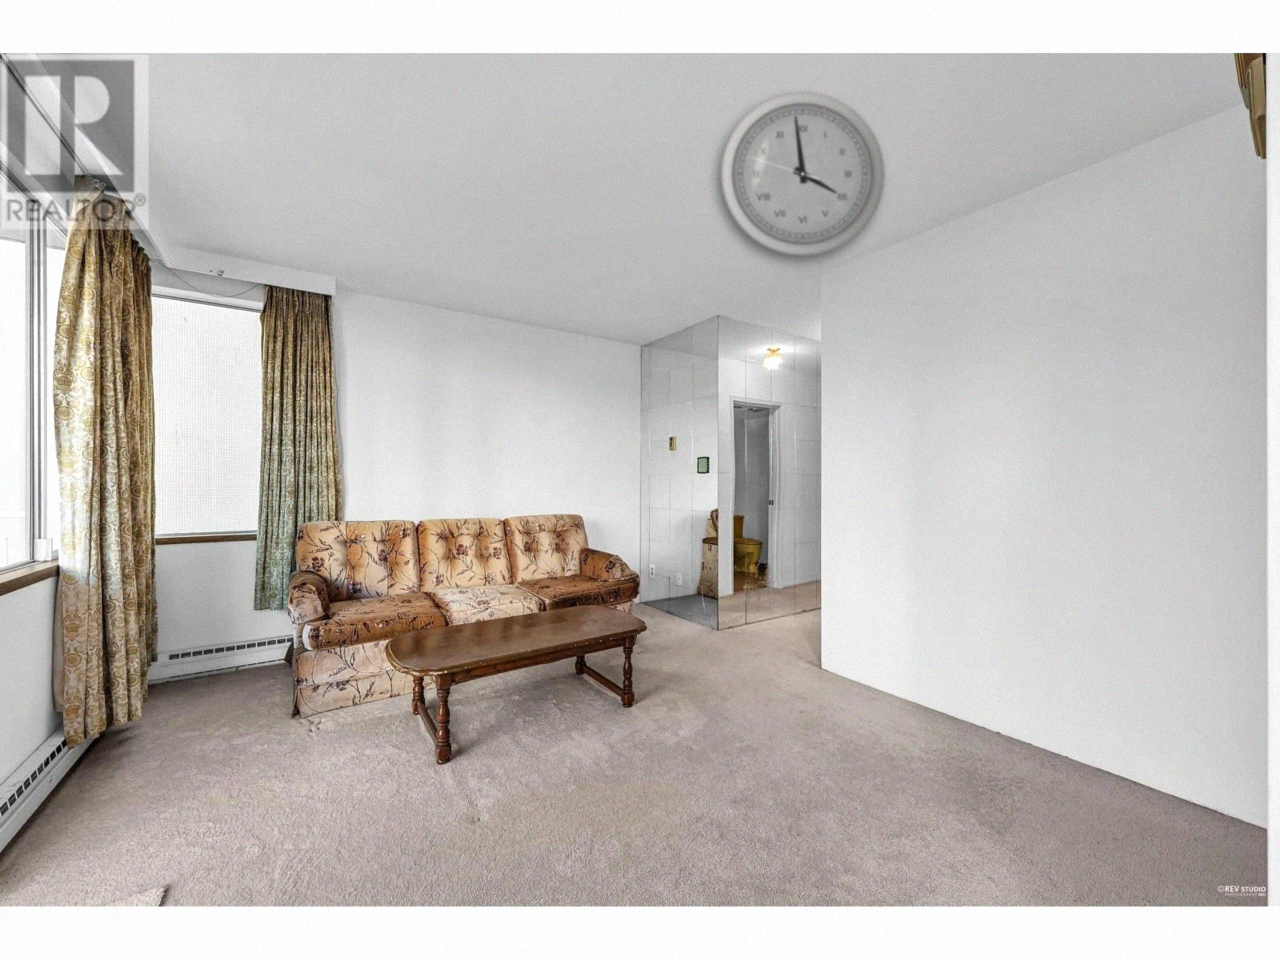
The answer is 3.58.48
